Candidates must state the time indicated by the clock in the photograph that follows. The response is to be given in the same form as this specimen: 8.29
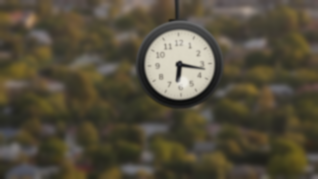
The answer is 6.17
